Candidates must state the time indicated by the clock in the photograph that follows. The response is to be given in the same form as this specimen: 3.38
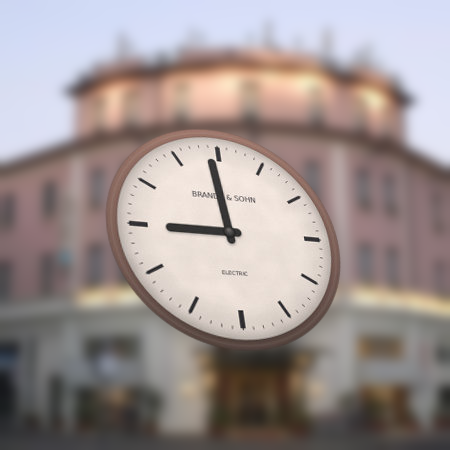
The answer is 8.59
